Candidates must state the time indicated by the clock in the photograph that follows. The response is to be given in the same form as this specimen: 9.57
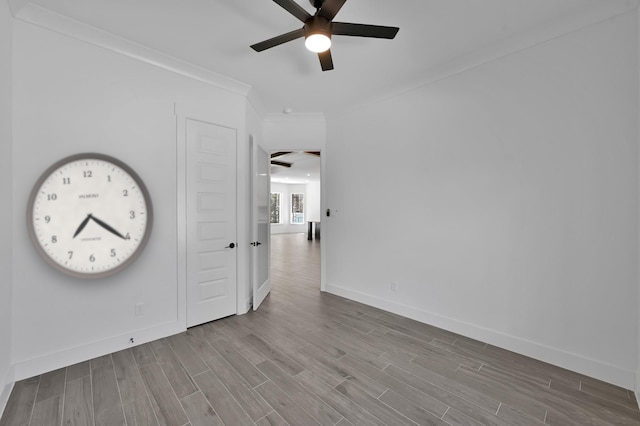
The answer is 7.21
